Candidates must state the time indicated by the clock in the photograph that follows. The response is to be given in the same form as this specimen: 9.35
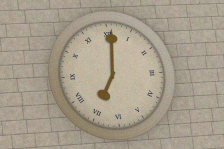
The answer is 7.01
